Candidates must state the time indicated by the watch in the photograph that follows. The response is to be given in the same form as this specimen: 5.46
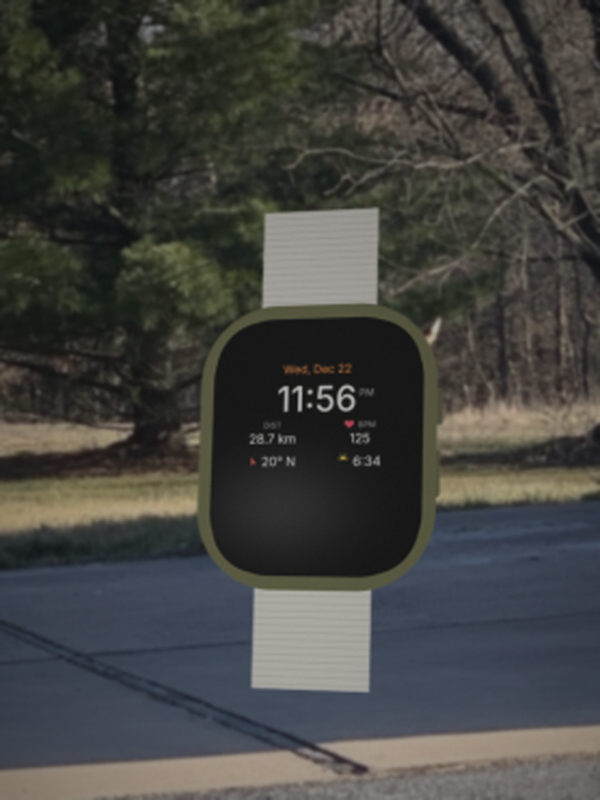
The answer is 11.56
